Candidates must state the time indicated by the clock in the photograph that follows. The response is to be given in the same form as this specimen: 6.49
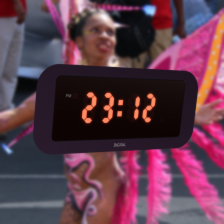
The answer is 23.12
